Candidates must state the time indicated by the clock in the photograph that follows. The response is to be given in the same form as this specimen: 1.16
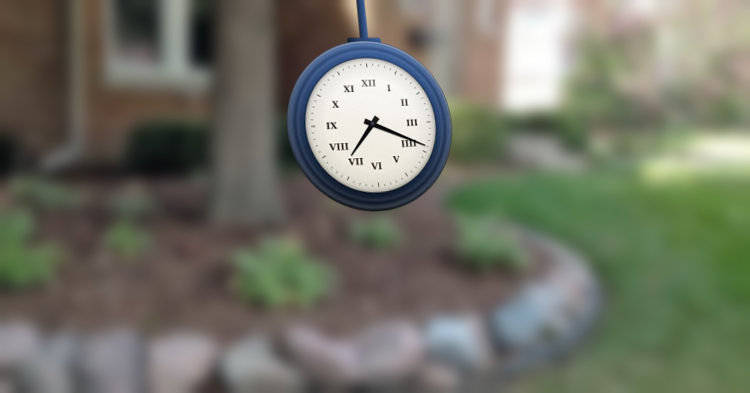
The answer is 7.19
